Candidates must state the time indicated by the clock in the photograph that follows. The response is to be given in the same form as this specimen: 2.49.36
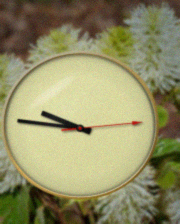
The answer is 9.46.14
